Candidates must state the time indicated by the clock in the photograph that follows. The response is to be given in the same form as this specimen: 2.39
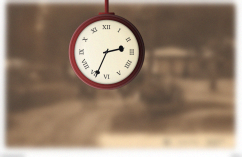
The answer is 2.34
